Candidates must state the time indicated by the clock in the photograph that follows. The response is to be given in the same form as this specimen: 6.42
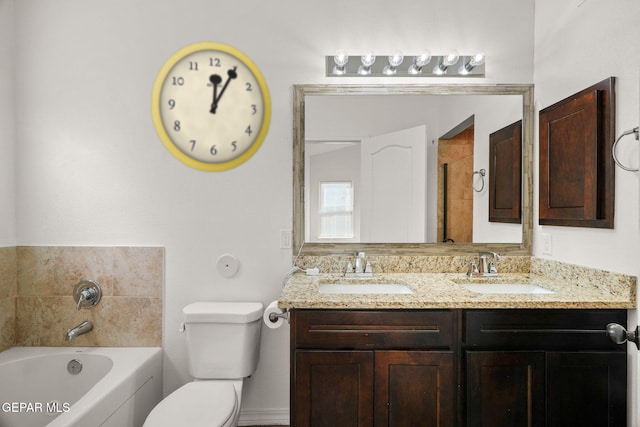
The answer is 12.05
